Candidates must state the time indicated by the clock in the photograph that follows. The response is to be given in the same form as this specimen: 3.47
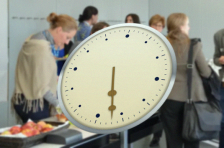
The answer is 5.27
